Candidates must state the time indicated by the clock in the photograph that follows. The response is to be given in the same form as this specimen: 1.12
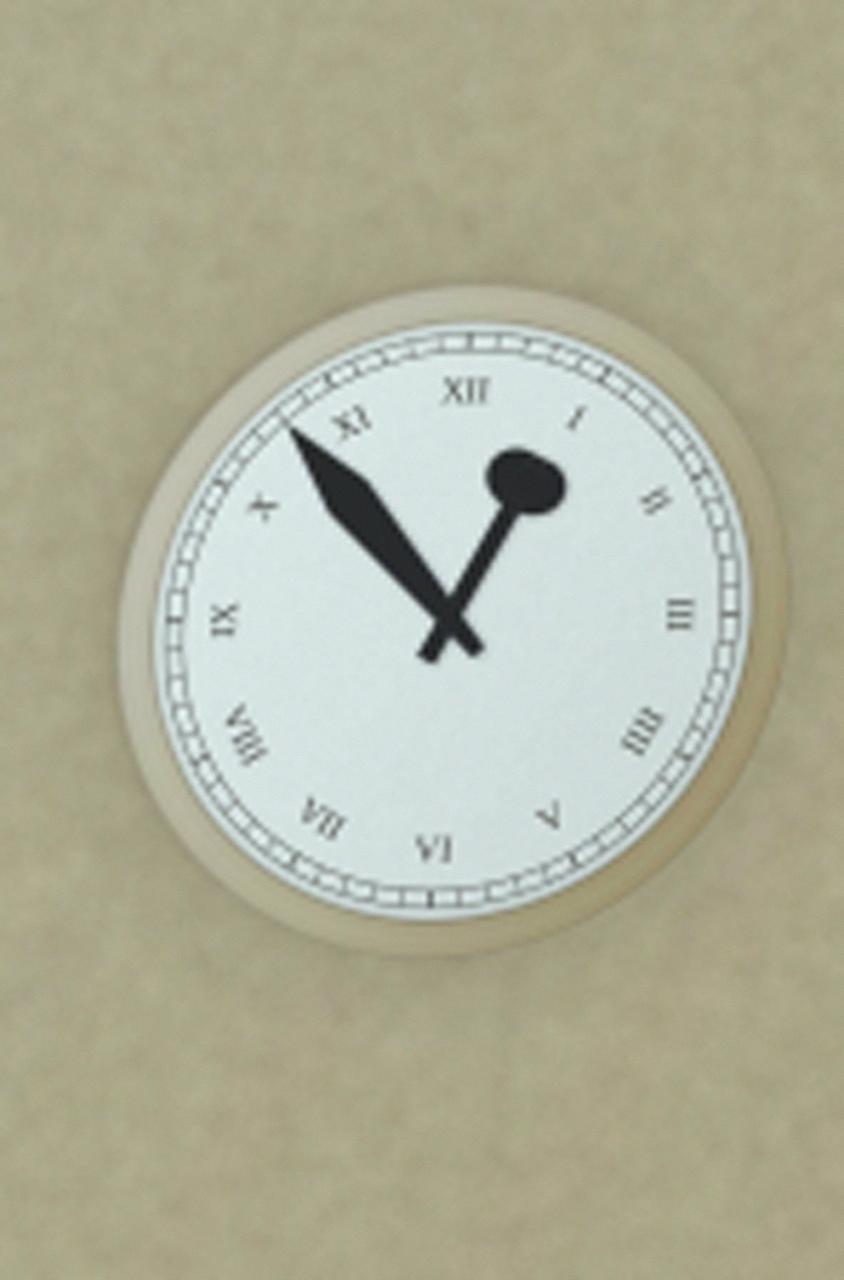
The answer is 12.53
